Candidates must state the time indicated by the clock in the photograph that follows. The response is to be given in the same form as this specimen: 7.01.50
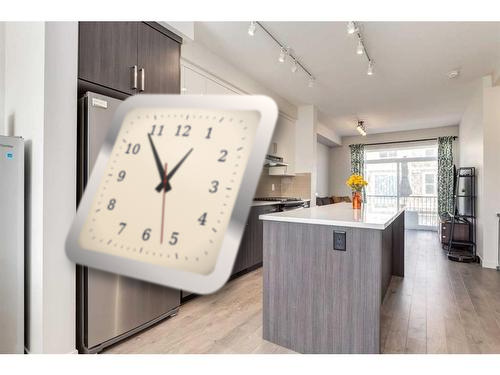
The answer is 12.53.27
